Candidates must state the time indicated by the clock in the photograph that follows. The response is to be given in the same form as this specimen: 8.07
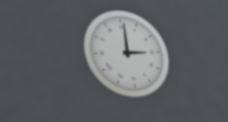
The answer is 3.01
